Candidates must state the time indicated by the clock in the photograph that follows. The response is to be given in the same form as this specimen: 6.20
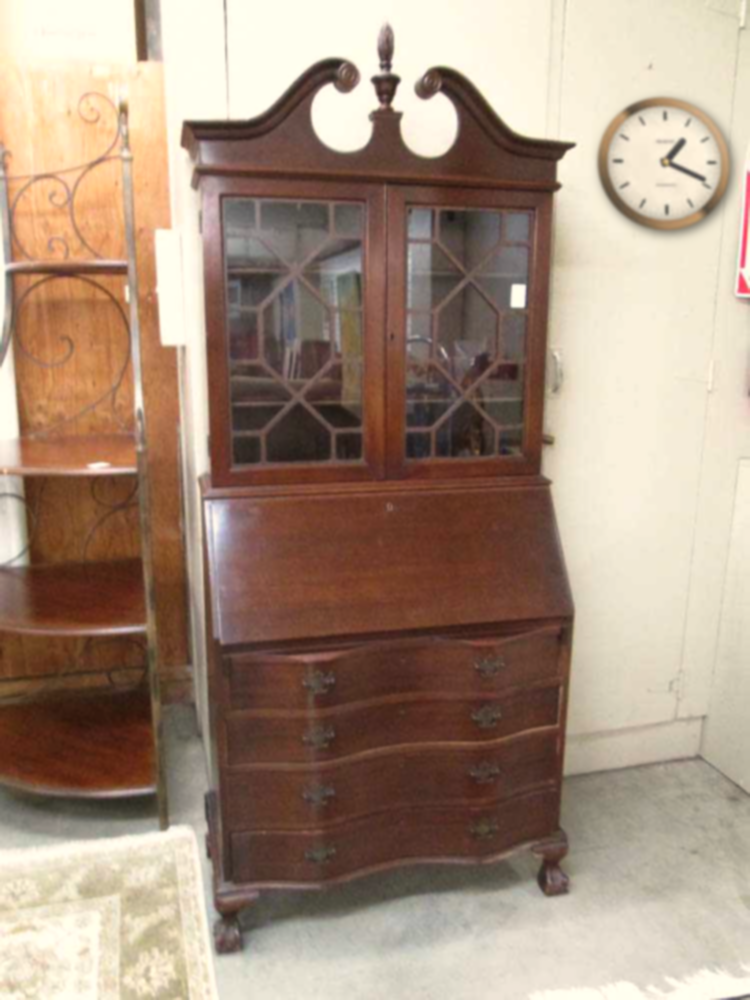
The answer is 1.19
